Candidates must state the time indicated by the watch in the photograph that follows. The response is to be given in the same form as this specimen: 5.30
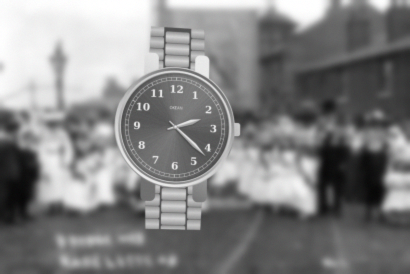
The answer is 2.22
